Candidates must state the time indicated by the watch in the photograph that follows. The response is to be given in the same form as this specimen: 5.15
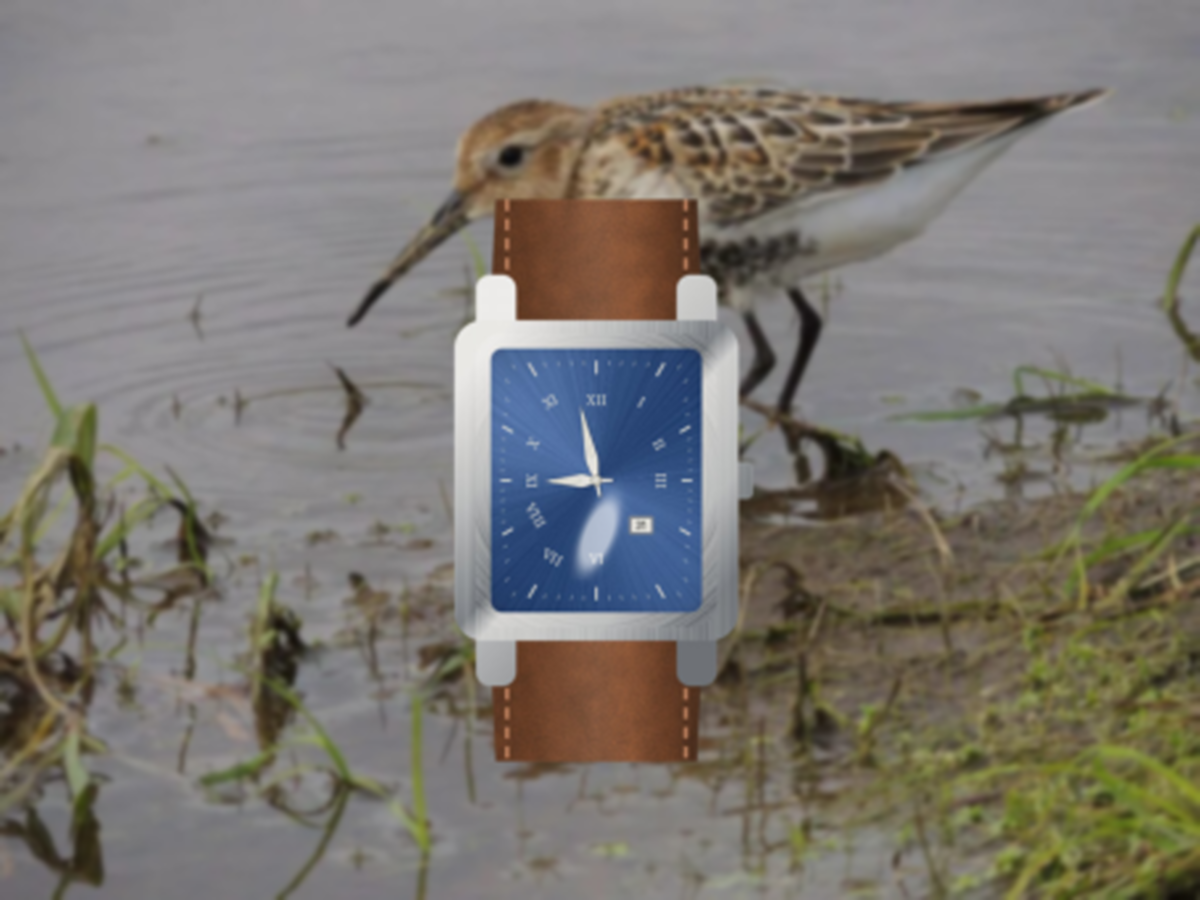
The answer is 8.58
